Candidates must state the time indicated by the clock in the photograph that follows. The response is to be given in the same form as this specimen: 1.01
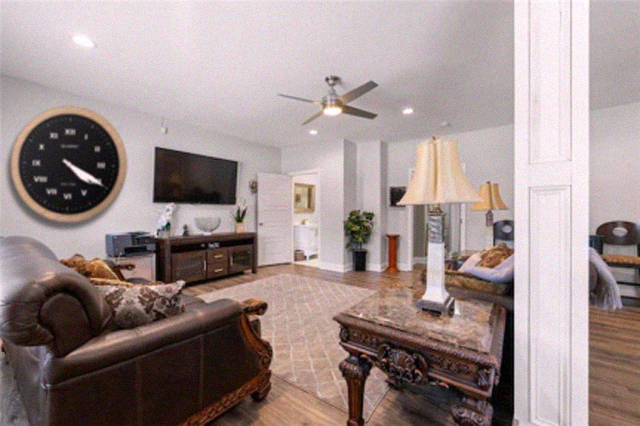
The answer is 4.20
